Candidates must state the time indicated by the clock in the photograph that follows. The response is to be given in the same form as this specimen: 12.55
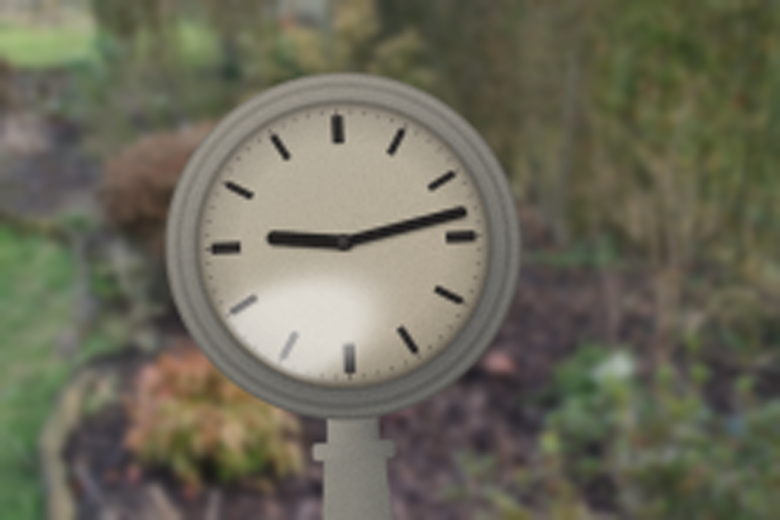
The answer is 9.13
